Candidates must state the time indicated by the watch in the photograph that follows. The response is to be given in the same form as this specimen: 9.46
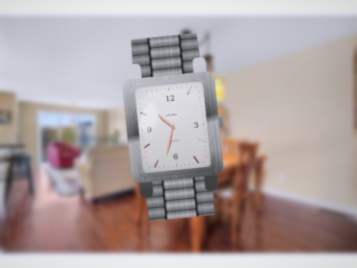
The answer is 10.33
